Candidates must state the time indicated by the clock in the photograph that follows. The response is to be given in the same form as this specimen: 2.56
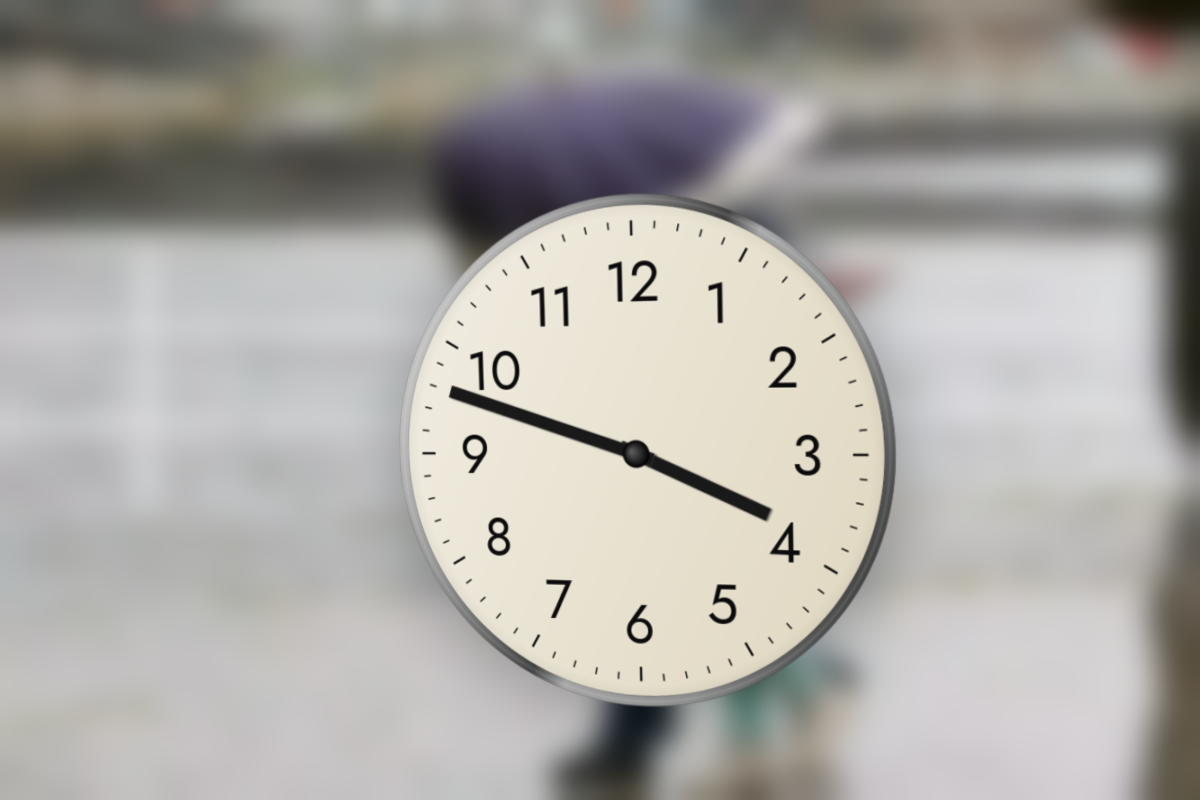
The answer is 3.48
